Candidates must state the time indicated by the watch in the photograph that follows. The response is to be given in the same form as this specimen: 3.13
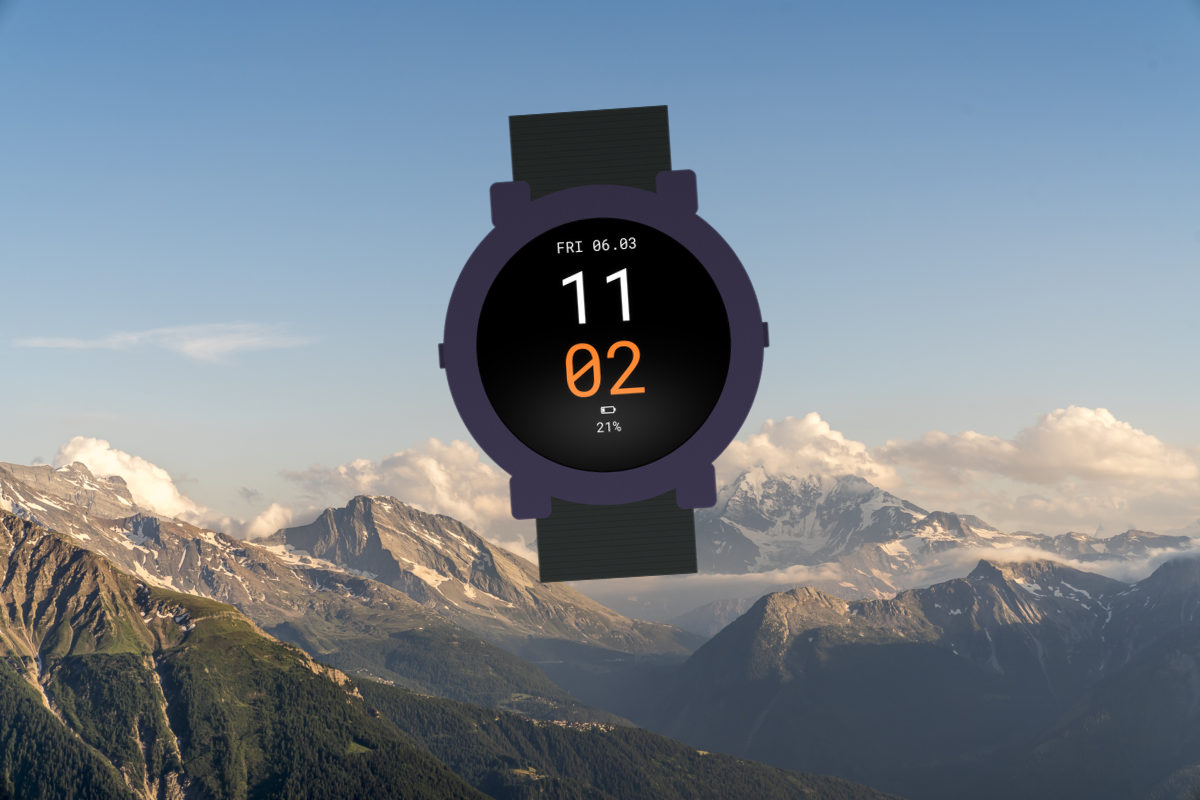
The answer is 11.02
